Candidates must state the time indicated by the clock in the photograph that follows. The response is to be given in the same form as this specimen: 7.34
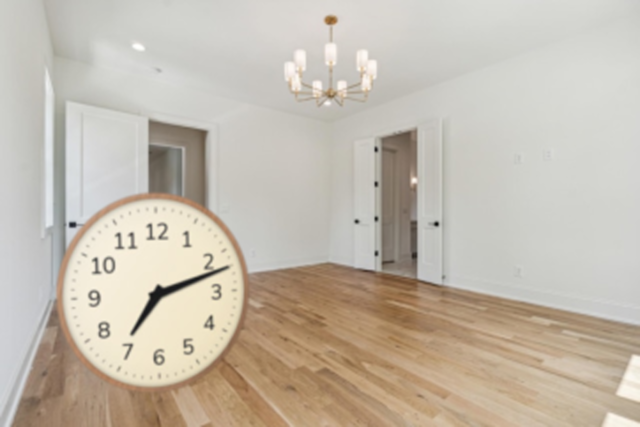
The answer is 7.12
